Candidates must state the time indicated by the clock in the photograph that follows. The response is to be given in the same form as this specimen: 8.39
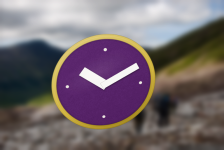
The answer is 10.10
